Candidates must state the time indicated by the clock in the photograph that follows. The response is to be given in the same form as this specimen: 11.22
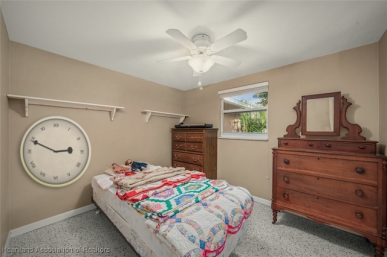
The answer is 2.49
